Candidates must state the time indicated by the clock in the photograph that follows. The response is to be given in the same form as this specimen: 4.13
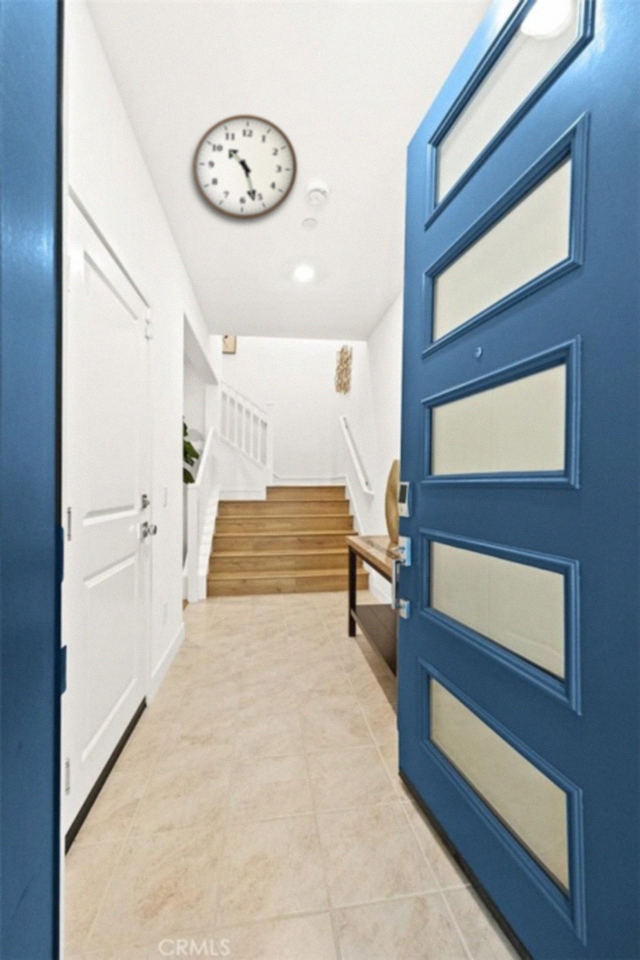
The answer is 10.27
